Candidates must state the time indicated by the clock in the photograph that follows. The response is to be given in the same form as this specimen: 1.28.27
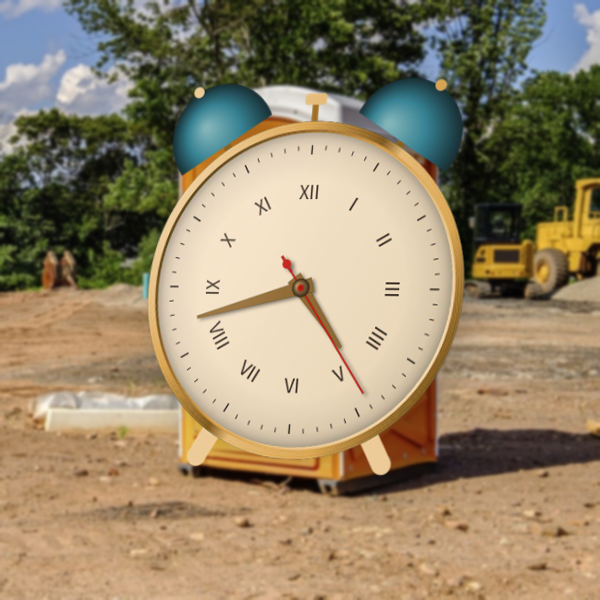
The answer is 4.42.24
